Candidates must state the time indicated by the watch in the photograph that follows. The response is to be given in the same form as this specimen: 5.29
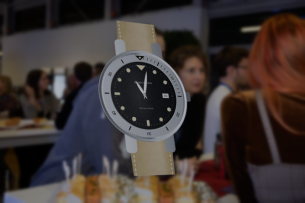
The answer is 11.02
